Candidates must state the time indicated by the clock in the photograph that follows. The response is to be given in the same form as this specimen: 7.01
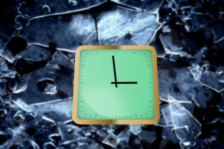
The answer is 2.59
